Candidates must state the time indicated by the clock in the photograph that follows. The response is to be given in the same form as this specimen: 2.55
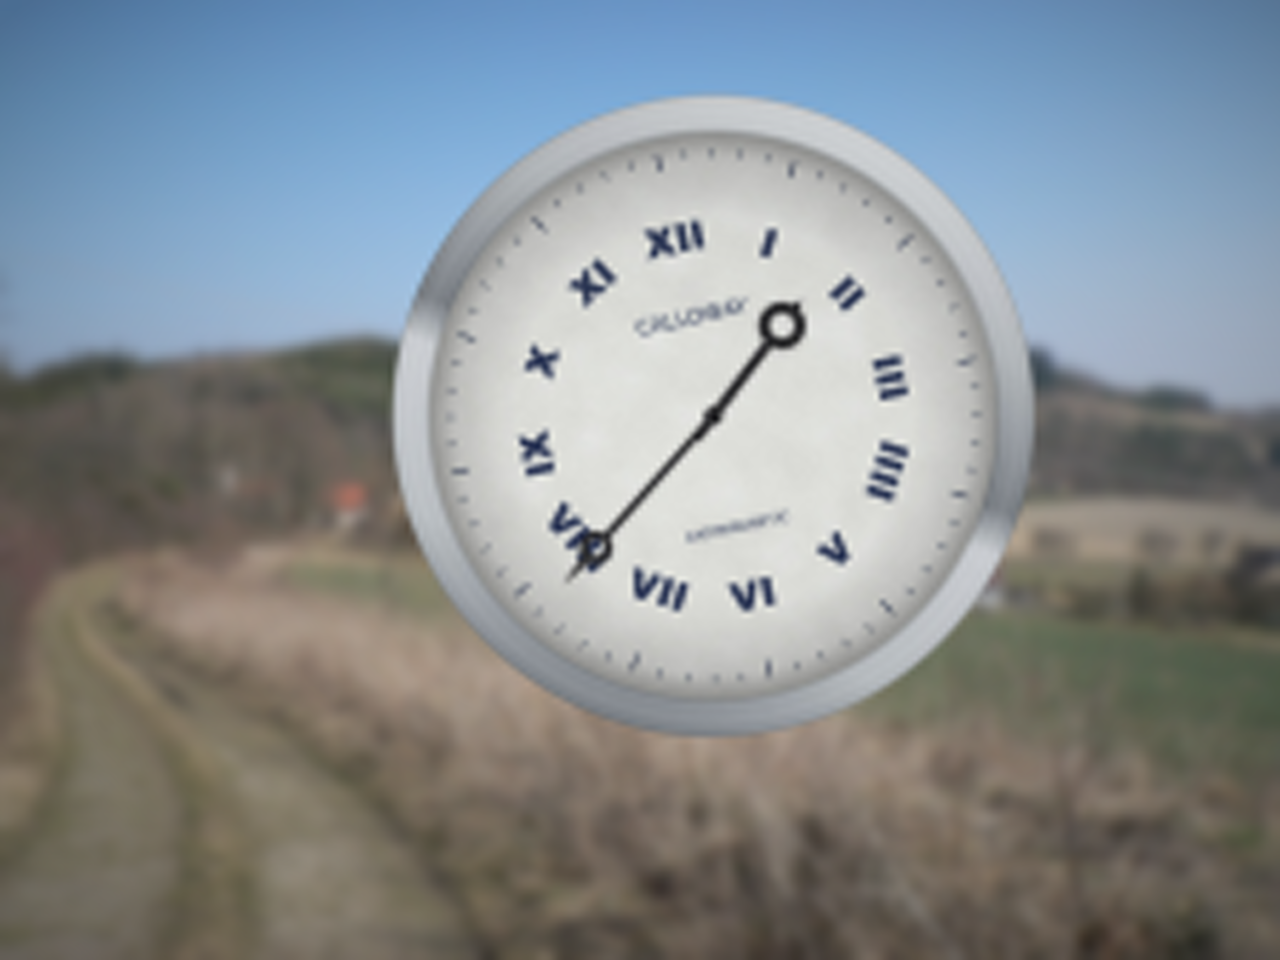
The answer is 1.39
